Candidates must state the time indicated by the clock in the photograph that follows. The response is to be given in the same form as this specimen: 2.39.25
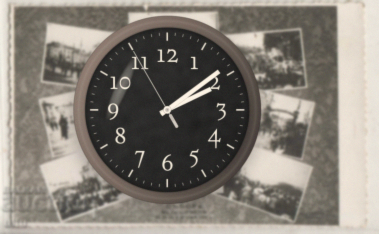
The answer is 2.08.55
